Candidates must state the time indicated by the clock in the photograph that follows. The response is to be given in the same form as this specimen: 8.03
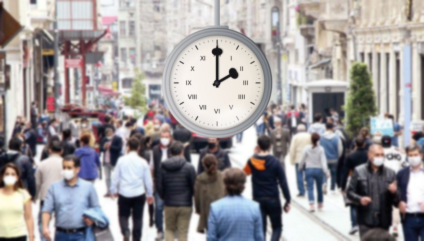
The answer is 2.00
